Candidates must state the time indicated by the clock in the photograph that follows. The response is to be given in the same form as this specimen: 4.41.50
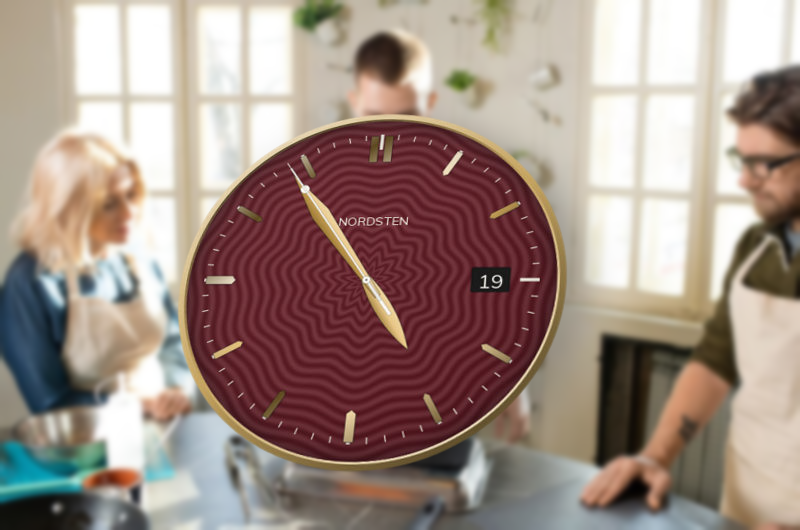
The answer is 4.53.54
